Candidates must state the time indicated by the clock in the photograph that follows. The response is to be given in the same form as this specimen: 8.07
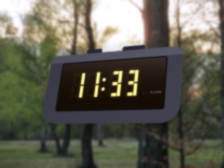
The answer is 11.33
